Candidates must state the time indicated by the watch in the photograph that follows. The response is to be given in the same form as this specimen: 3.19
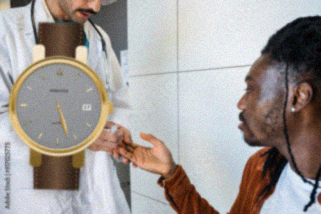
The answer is 5.27
